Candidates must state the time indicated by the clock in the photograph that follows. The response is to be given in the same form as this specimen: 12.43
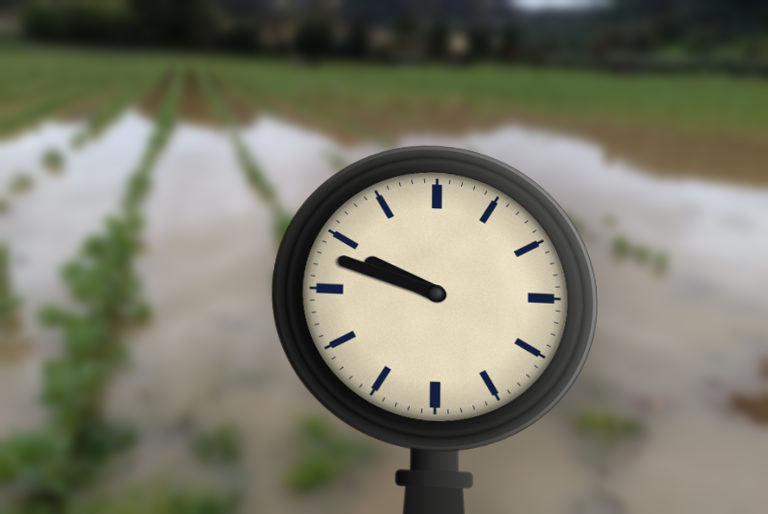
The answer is 9.48
